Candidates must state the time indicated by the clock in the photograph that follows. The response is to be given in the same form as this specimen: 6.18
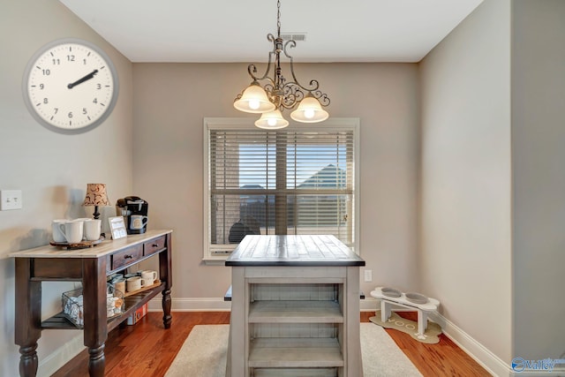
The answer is 2.10
